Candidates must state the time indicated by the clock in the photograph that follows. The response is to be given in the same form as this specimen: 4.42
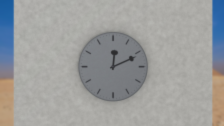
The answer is 12.11
